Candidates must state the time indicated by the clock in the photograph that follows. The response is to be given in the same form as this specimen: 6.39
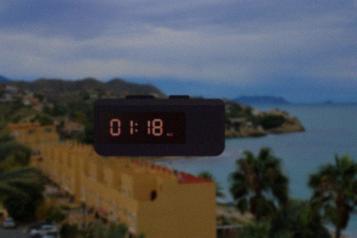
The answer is 1.18
